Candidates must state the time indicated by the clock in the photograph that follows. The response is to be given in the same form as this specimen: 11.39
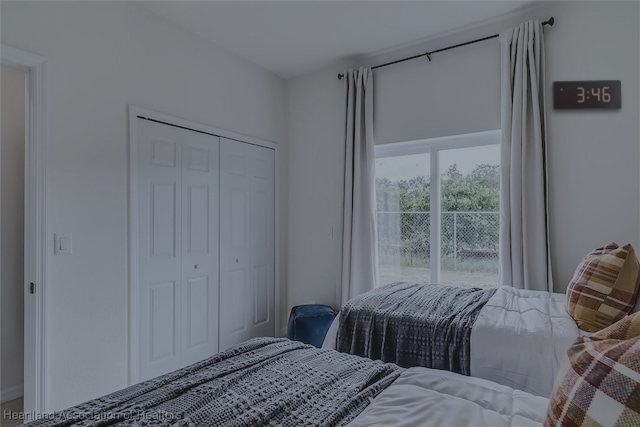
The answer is 3.46
